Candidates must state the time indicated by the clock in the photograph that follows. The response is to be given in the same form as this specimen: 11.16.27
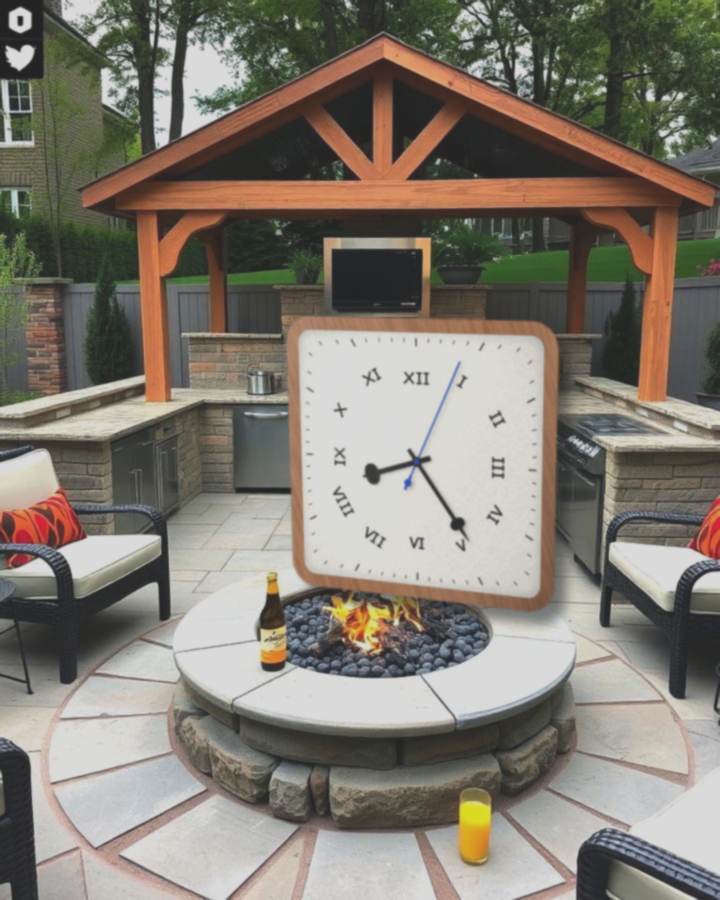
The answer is 8.24.04
